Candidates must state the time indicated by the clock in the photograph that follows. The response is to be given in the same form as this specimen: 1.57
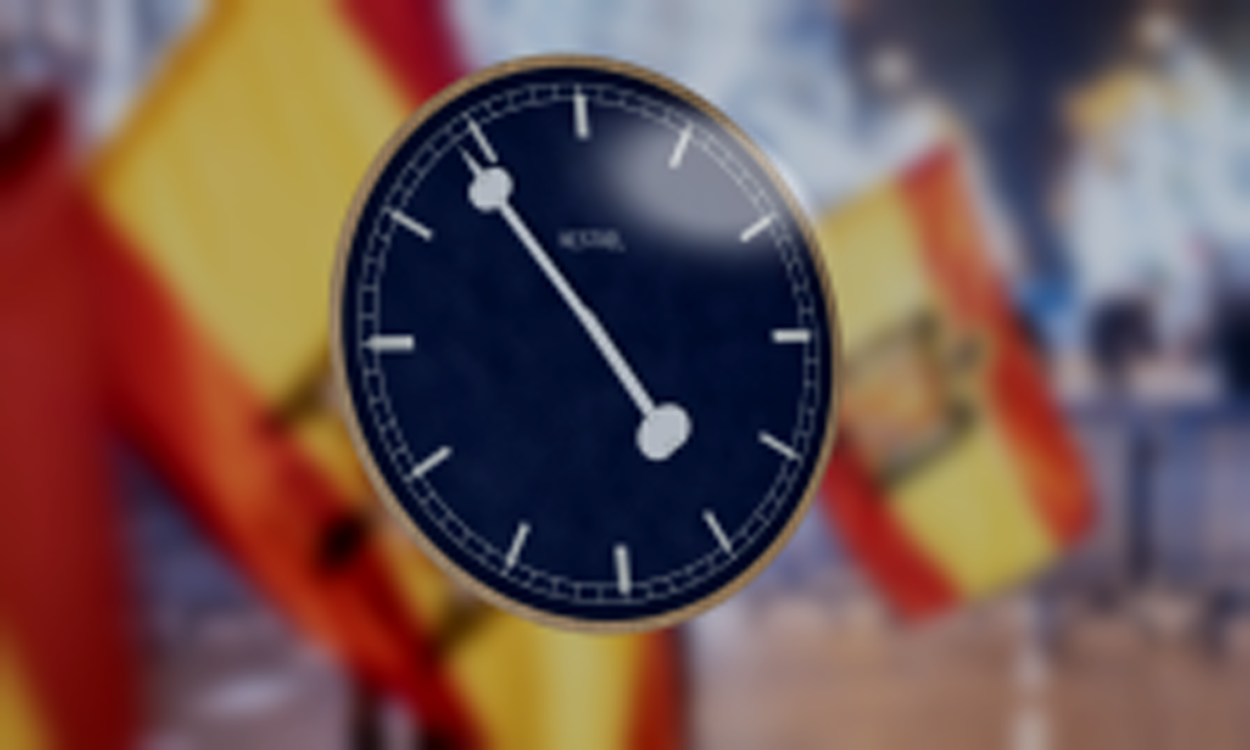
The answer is 4.54
